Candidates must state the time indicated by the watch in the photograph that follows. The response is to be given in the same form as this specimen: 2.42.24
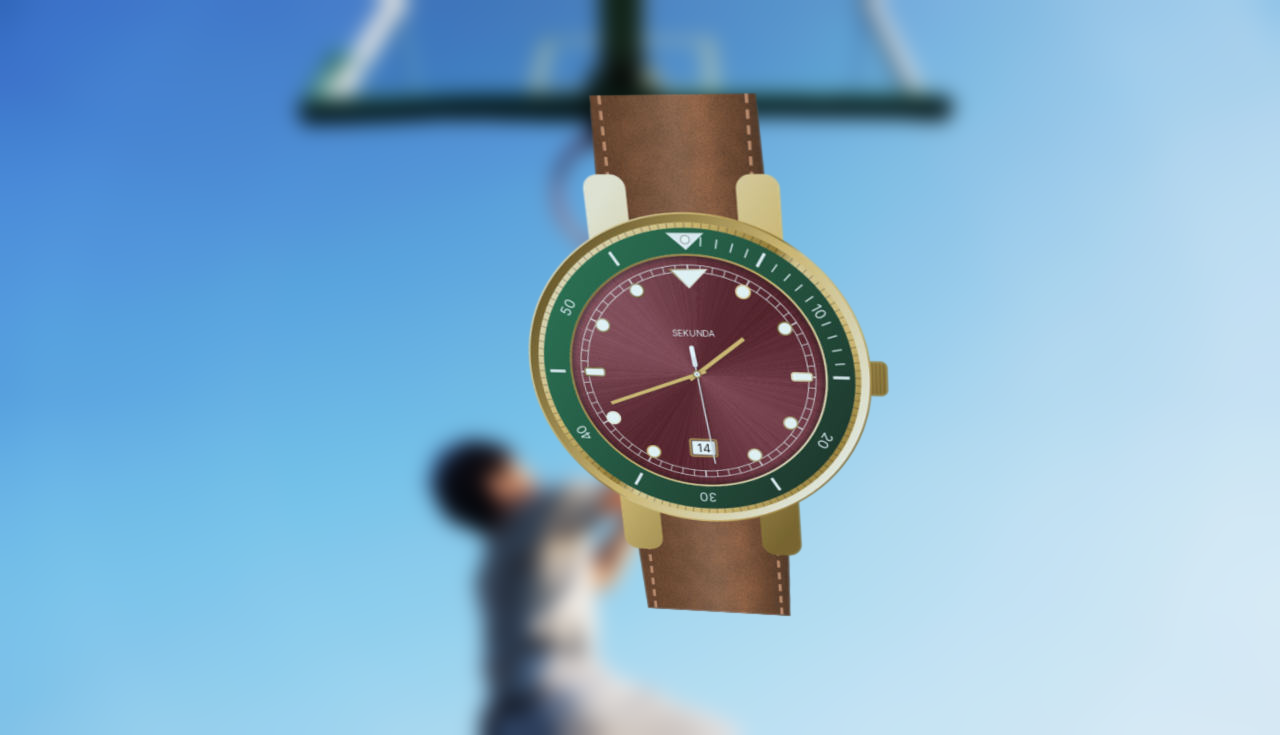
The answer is 1.41.29
